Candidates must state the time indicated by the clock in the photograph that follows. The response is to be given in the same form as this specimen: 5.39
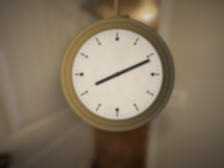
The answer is 8.11
